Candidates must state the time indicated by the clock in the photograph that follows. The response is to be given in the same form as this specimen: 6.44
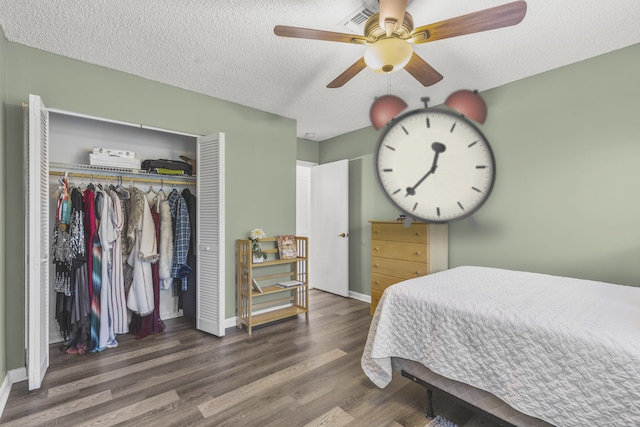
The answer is 12.38
